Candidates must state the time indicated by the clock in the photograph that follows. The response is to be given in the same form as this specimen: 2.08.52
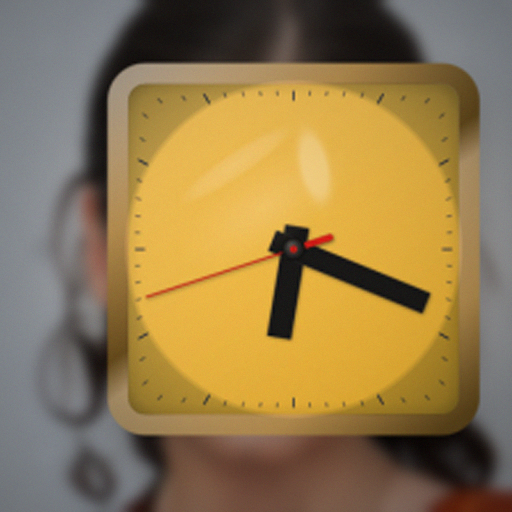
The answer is 6.18.42
